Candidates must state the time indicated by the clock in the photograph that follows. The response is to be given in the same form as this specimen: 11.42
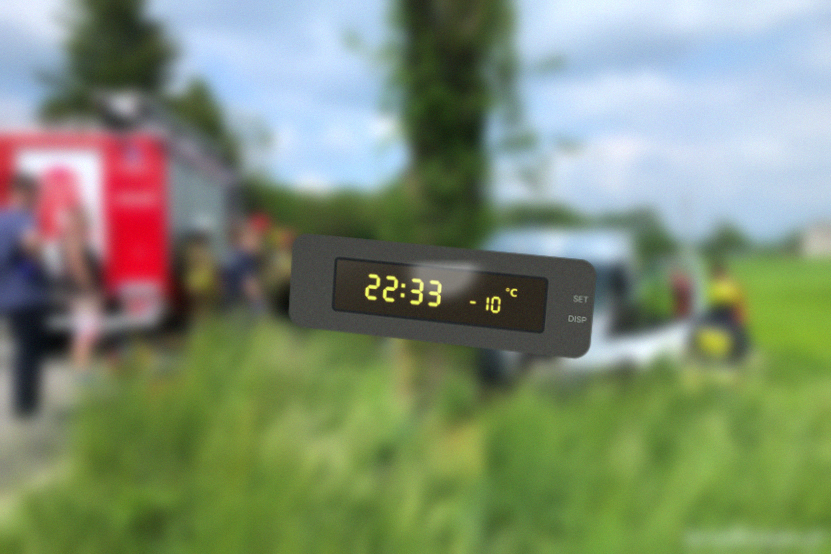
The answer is 22.33
